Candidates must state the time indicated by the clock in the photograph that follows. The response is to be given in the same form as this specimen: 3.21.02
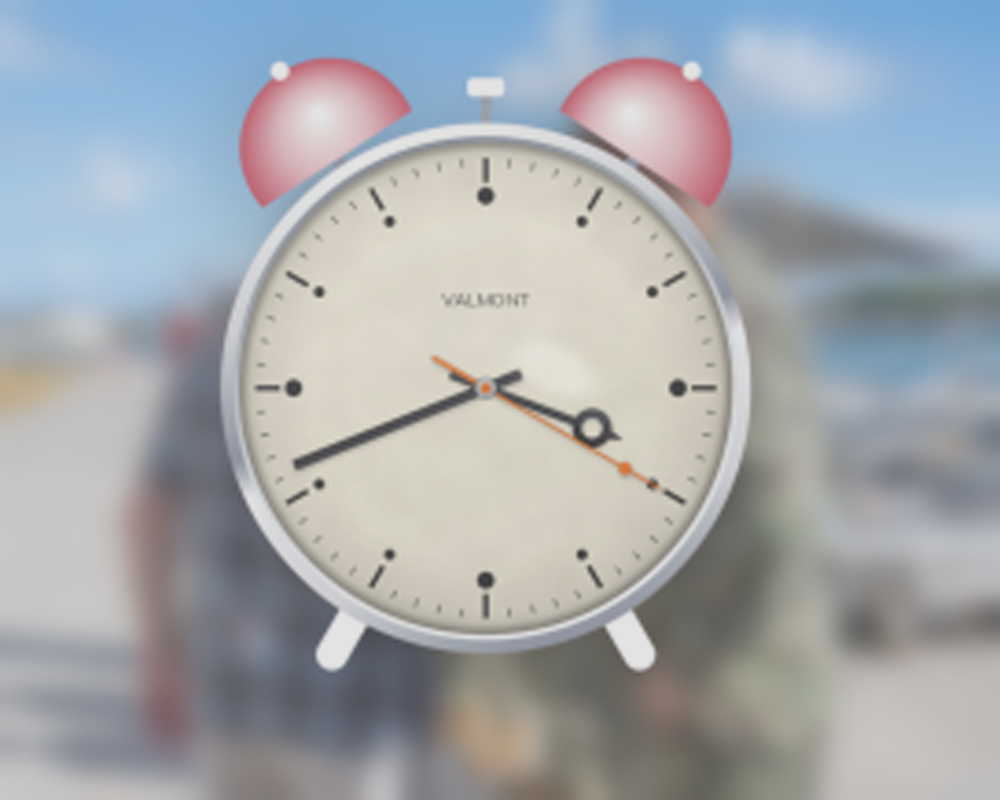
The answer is 3.41.20
